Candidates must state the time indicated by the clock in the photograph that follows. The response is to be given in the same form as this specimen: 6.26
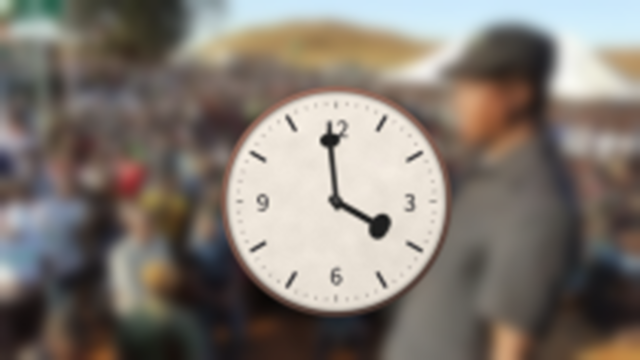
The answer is 3.59
